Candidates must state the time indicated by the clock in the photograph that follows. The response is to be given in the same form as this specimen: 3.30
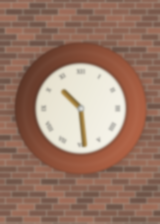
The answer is 10.29
